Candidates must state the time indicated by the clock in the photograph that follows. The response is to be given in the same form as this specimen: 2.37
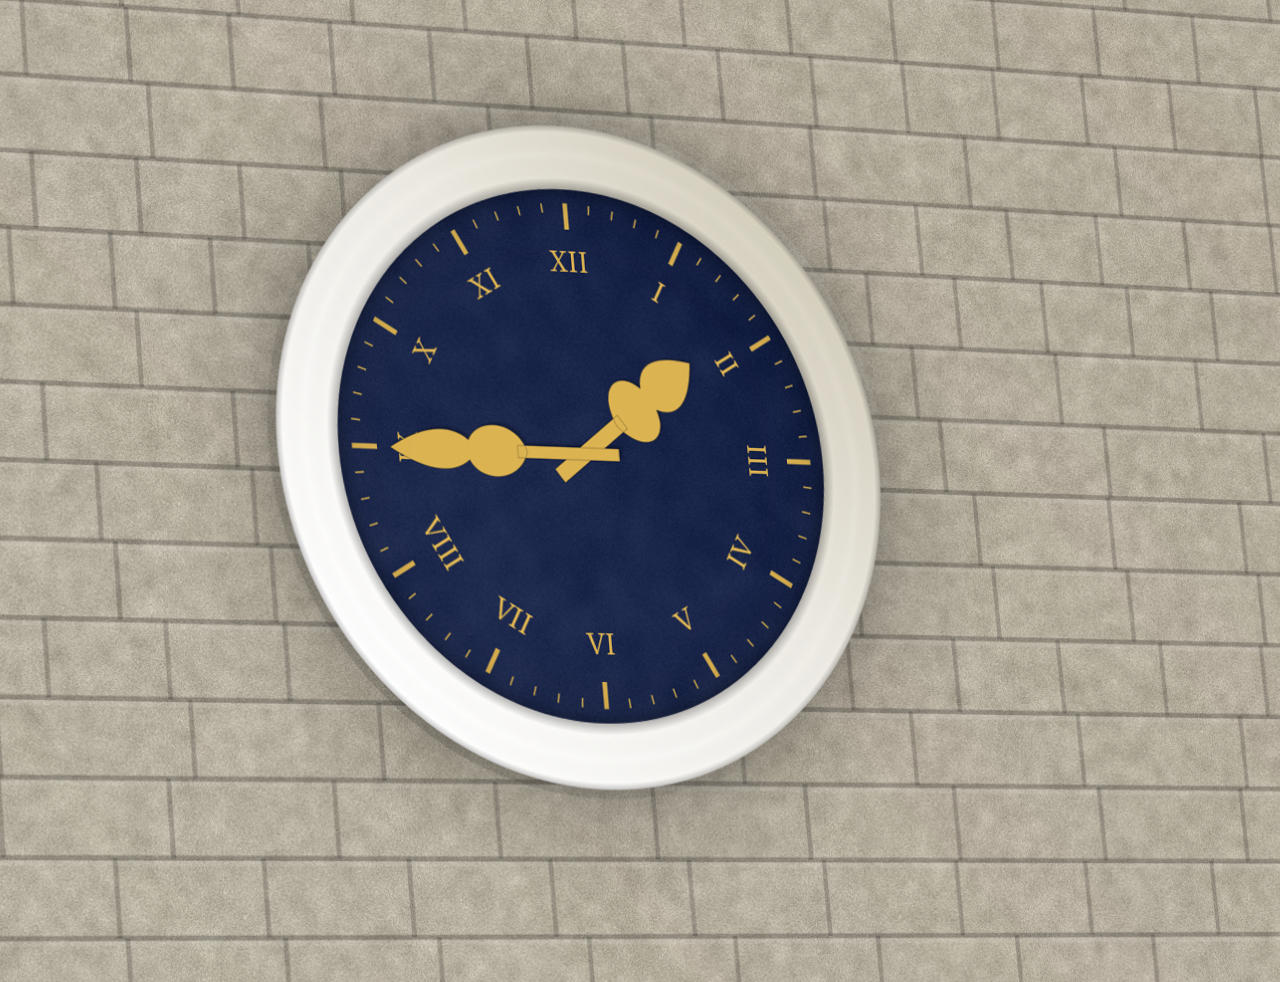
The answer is 1.45
